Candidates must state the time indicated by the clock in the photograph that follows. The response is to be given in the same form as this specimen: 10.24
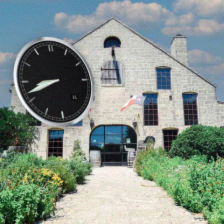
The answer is 8.42
